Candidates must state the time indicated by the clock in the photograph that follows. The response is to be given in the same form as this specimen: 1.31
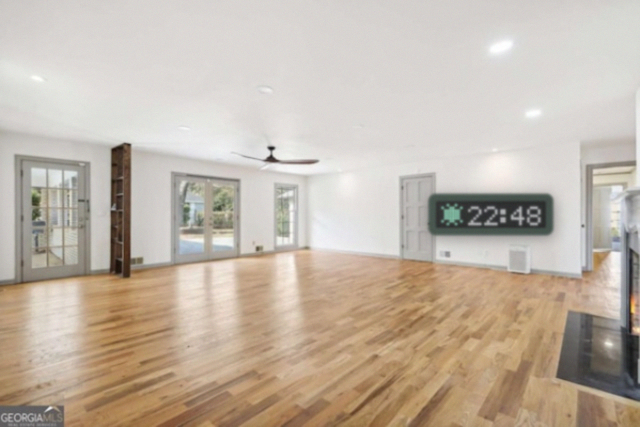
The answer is 22.48
